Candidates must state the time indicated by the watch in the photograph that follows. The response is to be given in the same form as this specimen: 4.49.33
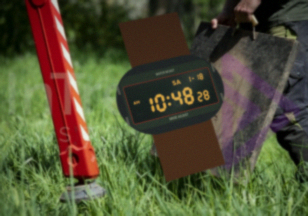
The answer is 10.48.28
